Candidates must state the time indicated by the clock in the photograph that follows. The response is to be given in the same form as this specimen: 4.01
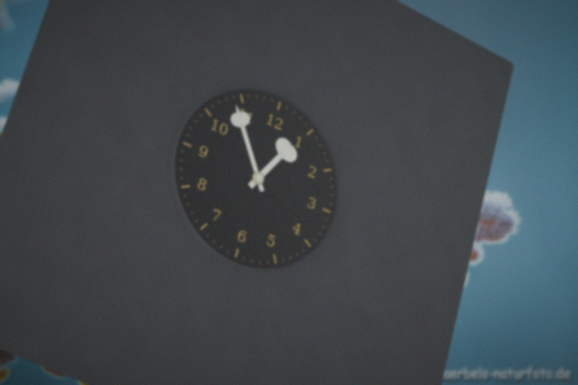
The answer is 12.54
